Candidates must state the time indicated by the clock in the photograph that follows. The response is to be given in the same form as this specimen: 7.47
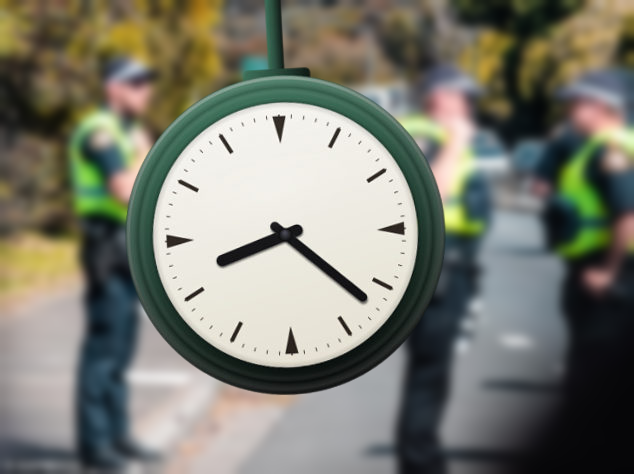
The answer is 8.22
